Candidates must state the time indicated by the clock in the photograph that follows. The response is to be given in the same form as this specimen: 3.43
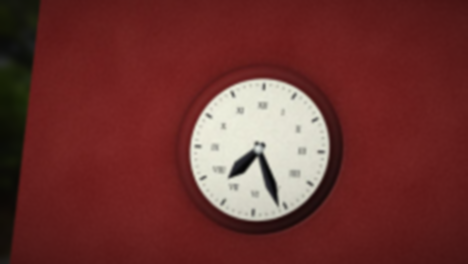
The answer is 7.26
